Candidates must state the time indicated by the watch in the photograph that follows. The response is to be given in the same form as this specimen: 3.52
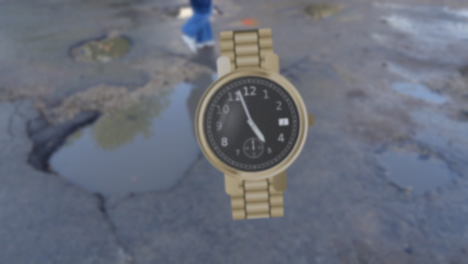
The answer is 4.57
